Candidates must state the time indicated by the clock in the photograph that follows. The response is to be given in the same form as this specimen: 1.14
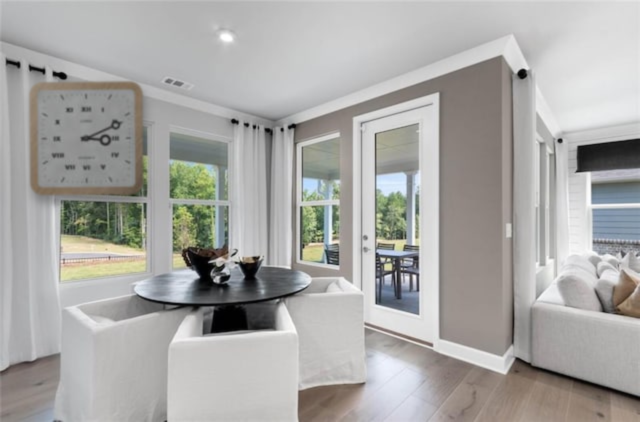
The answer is 3.11
